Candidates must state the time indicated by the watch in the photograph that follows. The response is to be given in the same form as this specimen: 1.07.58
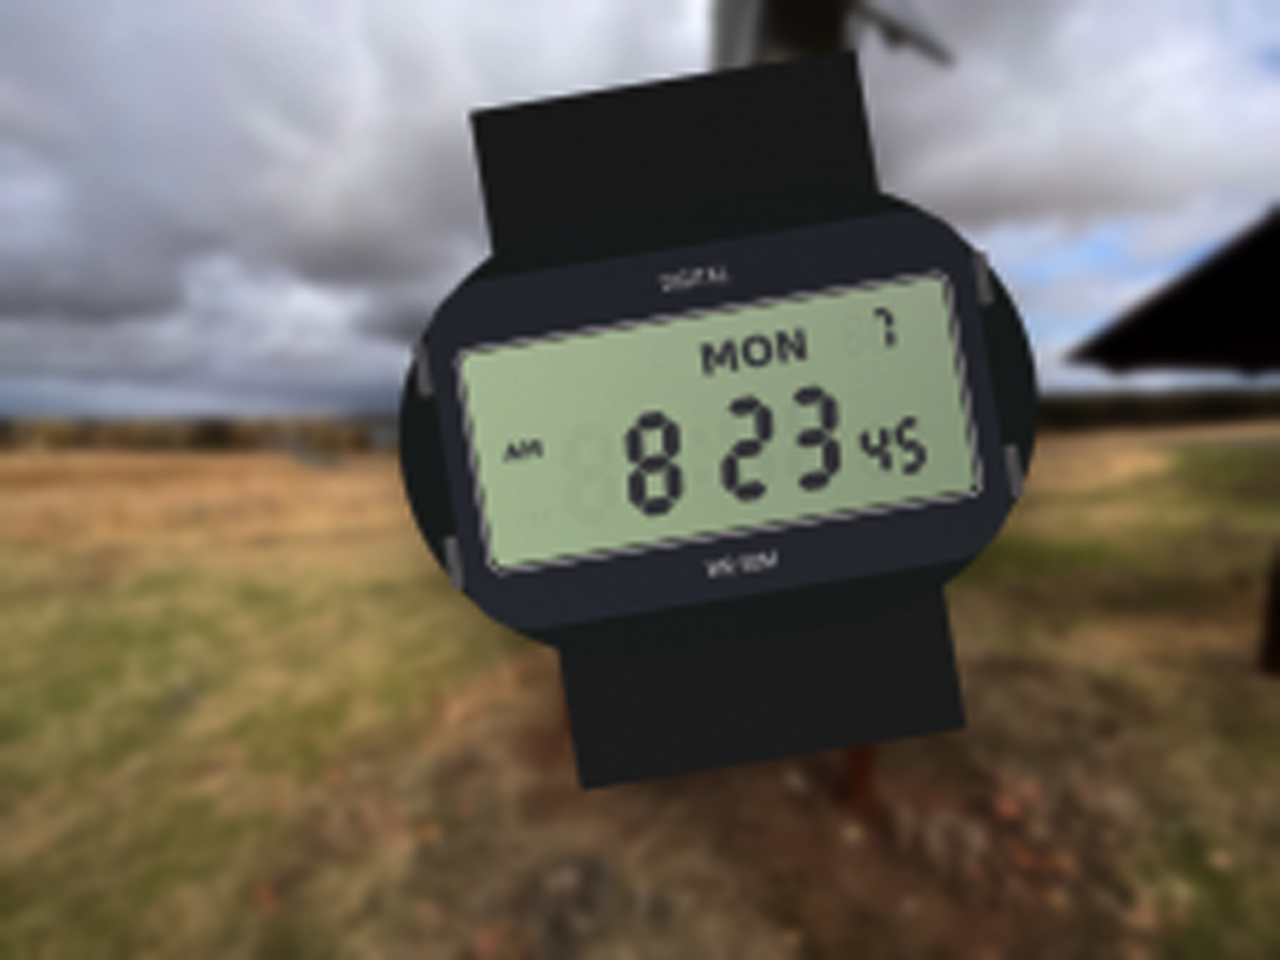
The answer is 8.23.45
